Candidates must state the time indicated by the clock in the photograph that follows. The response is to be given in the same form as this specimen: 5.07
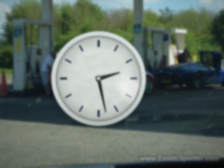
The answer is 2.28
